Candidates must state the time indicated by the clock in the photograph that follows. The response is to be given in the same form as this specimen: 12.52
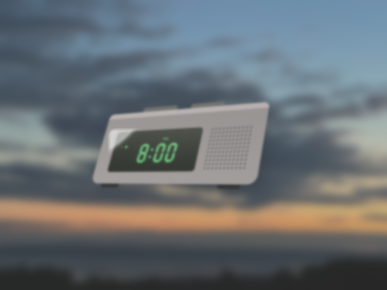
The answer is 8.00
